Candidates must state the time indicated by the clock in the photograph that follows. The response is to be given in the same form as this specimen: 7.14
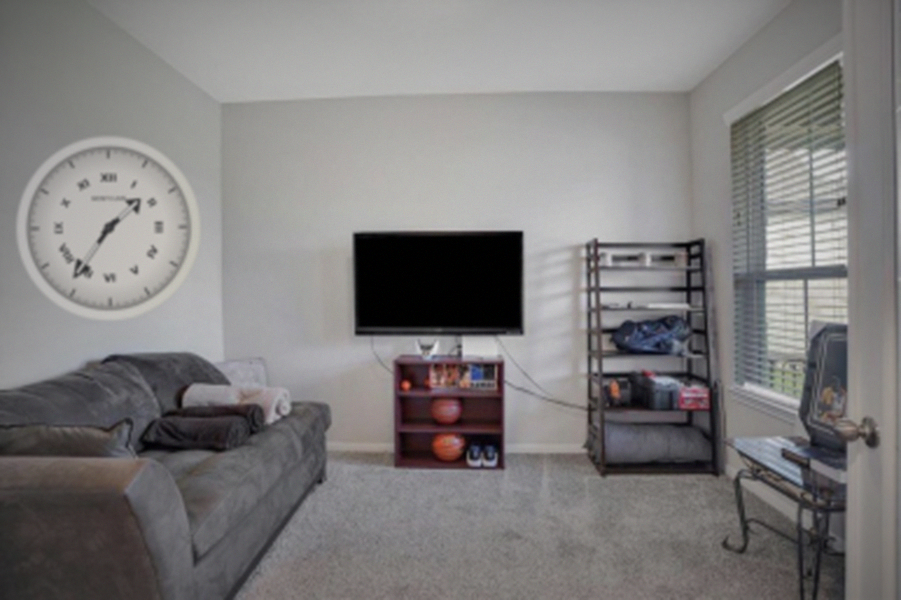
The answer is 1.36
